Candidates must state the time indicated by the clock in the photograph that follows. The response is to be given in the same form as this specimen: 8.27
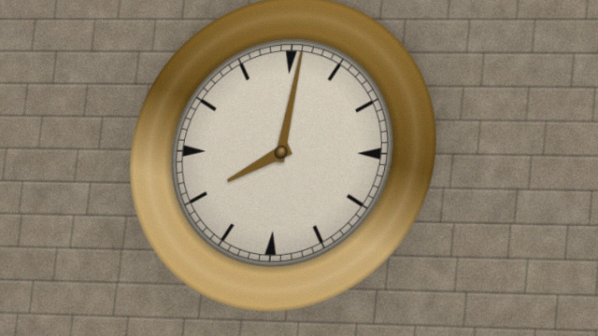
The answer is 8.01
